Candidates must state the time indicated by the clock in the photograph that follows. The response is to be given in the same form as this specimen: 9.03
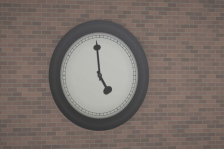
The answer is 4.59
